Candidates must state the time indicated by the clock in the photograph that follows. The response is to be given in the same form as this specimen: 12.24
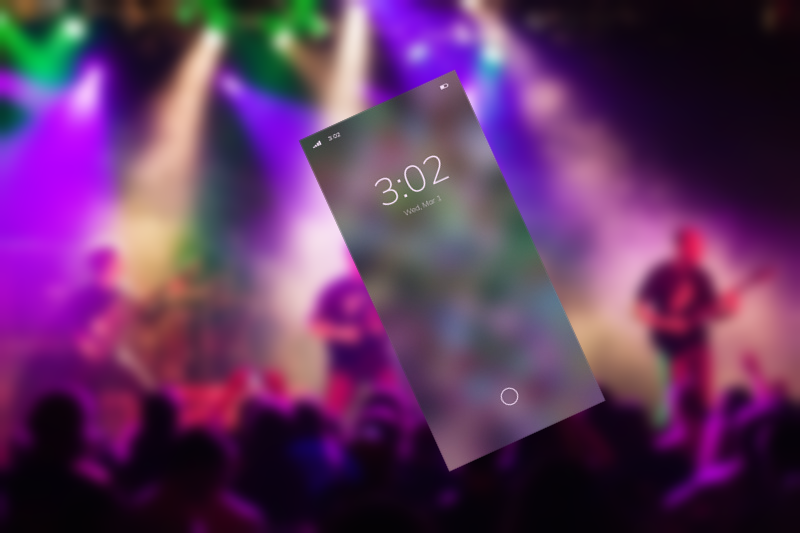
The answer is 3.02
